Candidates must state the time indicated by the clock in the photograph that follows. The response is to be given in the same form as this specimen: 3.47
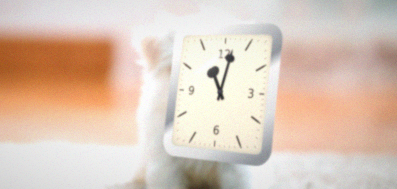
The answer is 11.02
